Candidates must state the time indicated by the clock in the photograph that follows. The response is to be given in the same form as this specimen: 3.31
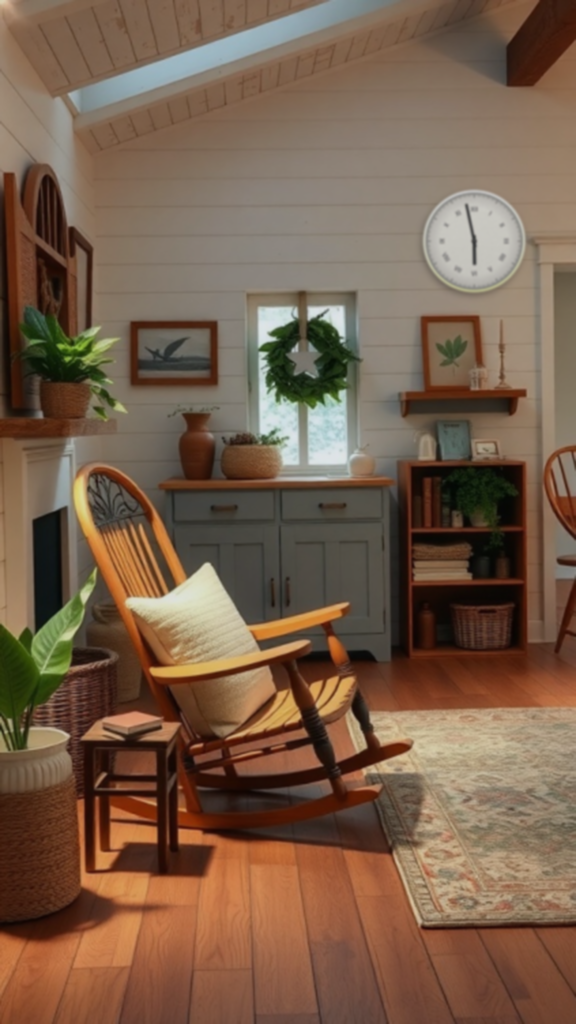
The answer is 5.58
